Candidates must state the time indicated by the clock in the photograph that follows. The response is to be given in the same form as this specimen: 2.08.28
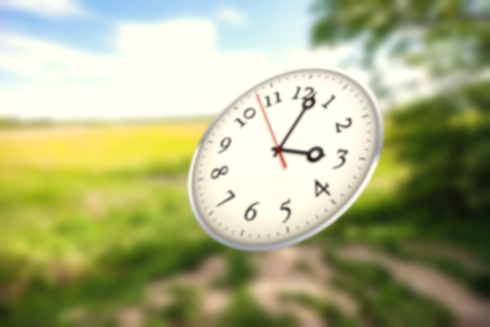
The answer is 3.01.53
